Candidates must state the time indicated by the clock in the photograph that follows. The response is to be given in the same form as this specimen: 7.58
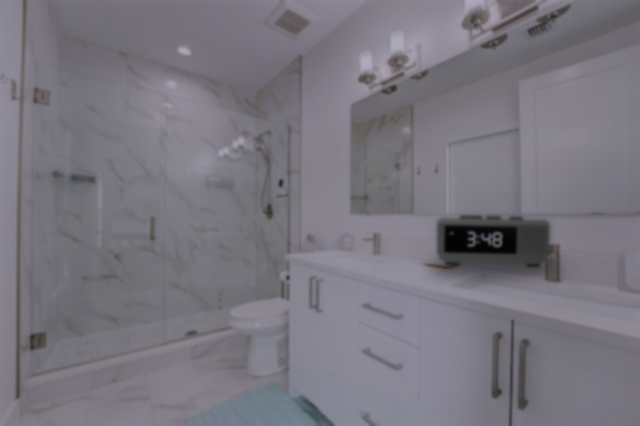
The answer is 3.48
